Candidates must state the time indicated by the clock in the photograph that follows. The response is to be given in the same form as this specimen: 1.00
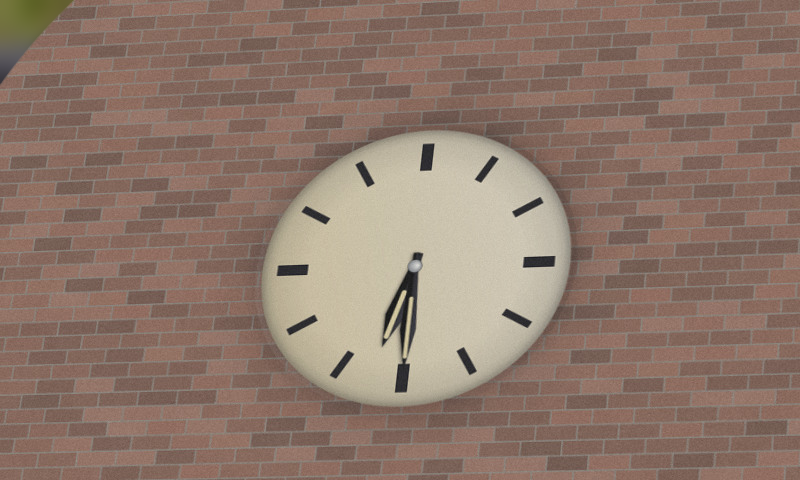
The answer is 6.30
